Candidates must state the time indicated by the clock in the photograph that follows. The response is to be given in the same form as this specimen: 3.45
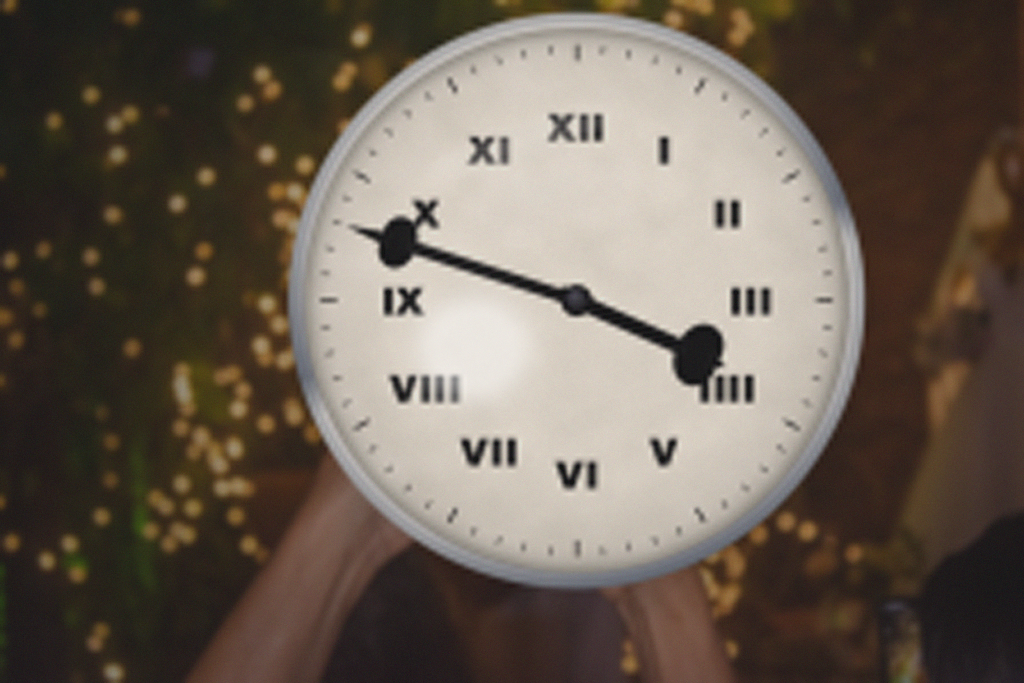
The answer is 3.48
